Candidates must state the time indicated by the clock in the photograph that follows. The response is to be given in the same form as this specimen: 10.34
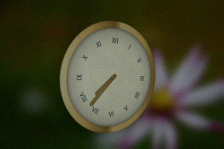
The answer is 7.37
